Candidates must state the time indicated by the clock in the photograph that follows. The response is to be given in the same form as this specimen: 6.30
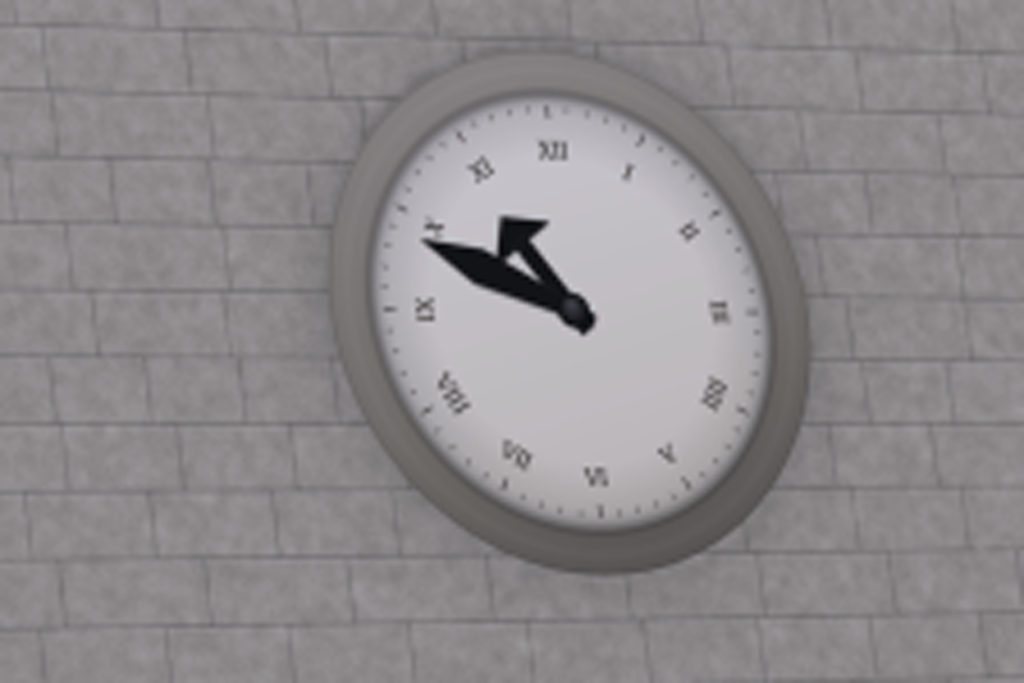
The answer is 10.49
